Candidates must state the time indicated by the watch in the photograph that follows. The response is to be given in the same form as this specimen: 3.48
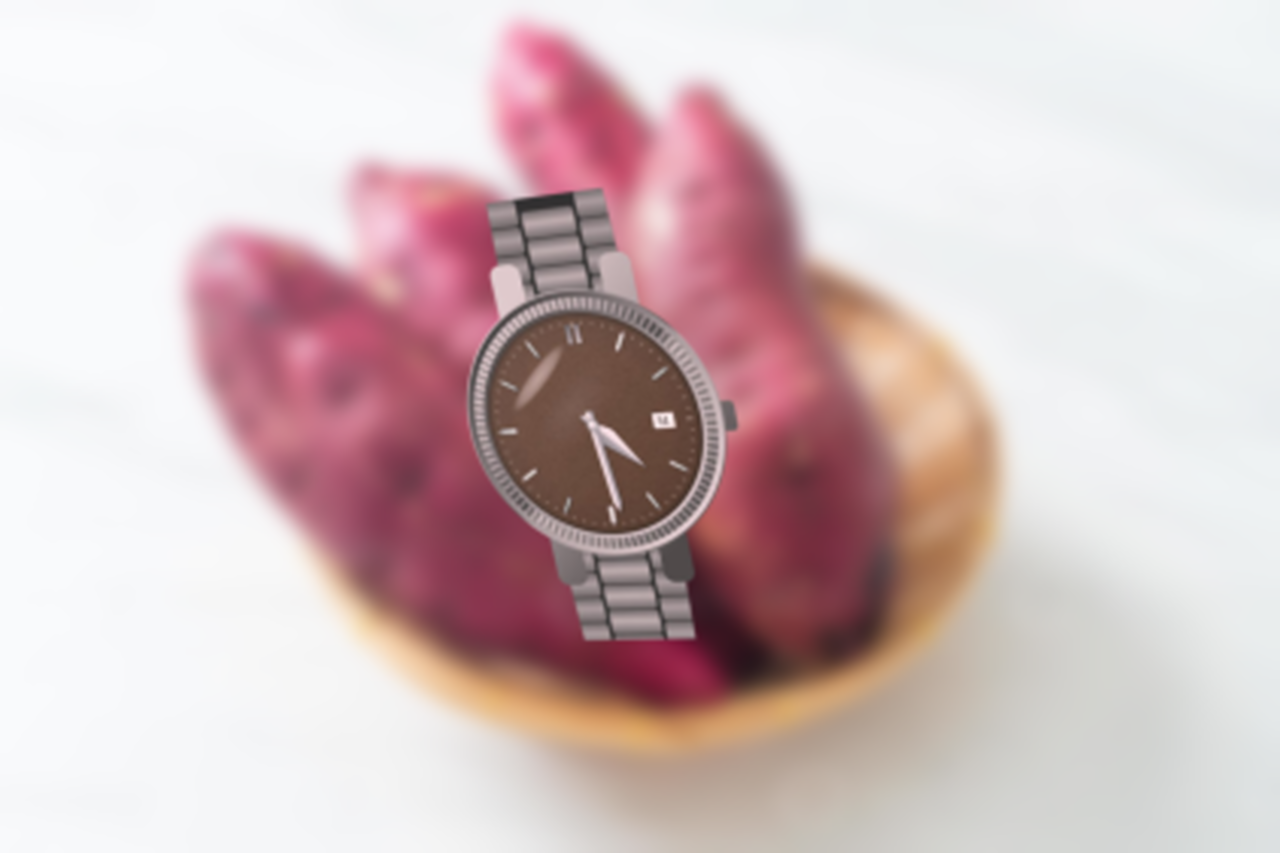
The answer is 4.29
